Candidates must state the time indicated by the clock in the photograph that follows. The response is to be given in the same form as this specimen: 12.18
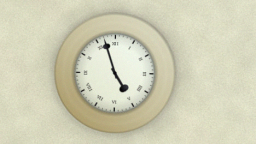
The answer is 4.57
